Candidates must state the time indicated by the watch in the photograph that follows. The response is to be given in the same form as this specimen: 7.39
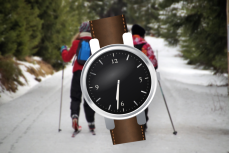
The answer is 6.32
